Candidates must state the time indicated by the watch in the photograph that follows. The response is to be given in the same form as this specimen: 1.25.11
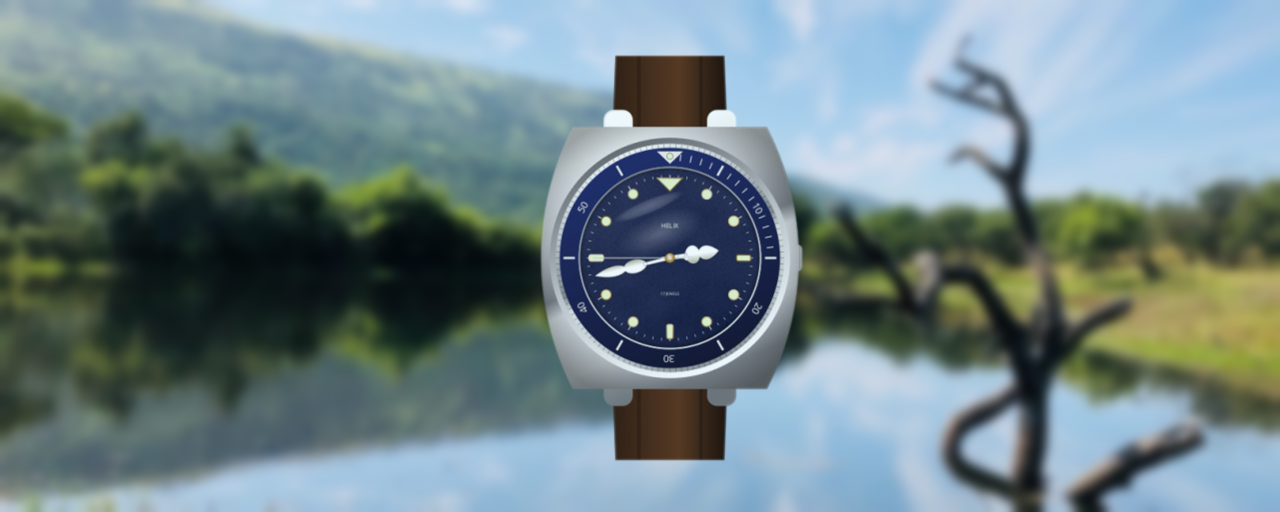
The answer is 2.42.45
